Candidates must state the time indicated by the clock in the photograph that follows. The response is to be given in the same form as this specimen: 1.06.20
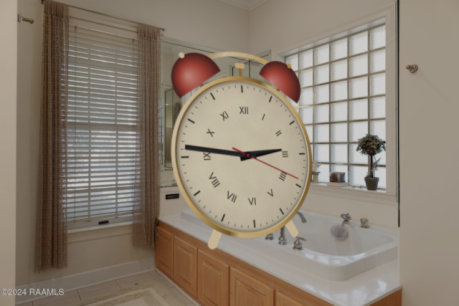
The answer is 2.46.19
